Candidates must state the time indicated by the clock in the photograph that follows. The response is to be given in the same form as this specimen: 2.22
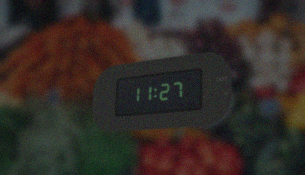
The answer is 11.27
